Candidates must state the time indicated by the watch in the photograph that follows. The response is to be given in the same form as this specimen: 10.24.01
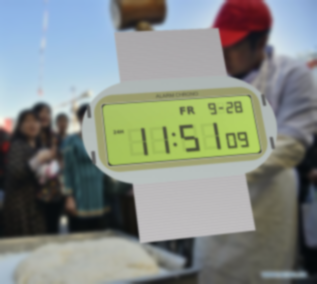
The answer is 11.51.09
